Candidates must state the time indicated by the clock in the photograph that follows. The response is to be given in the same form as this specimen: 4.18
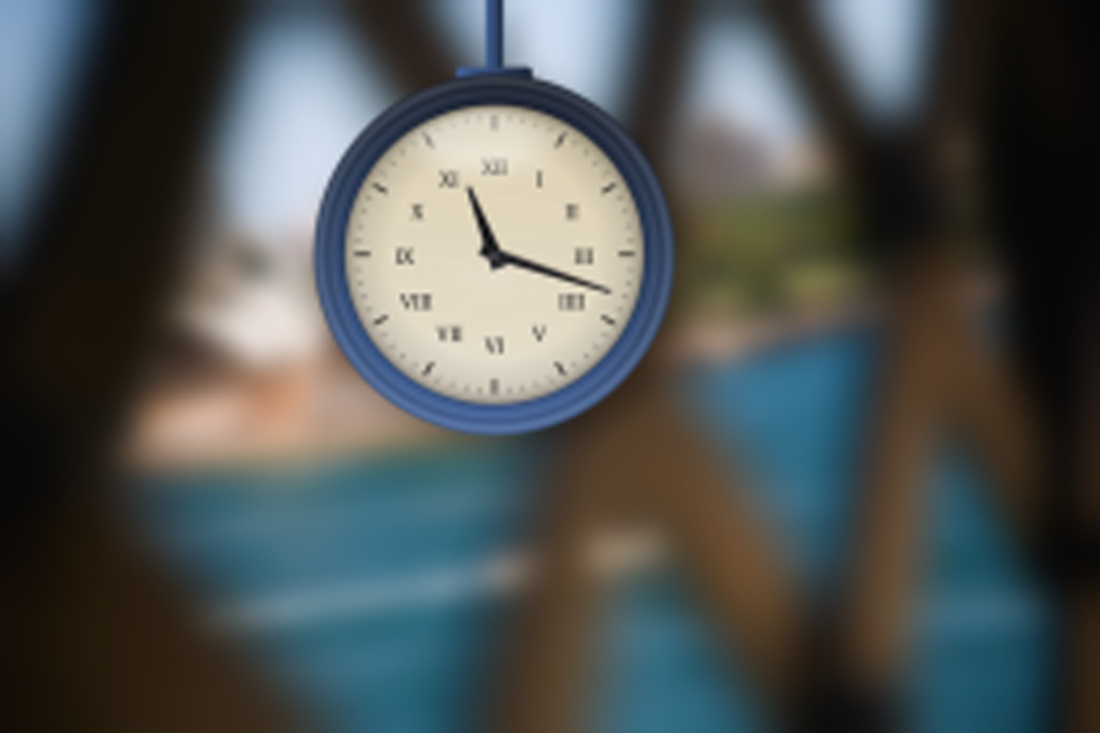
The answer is 11.18
